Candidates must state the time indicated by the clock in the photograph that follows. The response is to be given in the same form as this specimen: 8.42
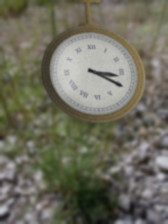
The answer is 3.20
